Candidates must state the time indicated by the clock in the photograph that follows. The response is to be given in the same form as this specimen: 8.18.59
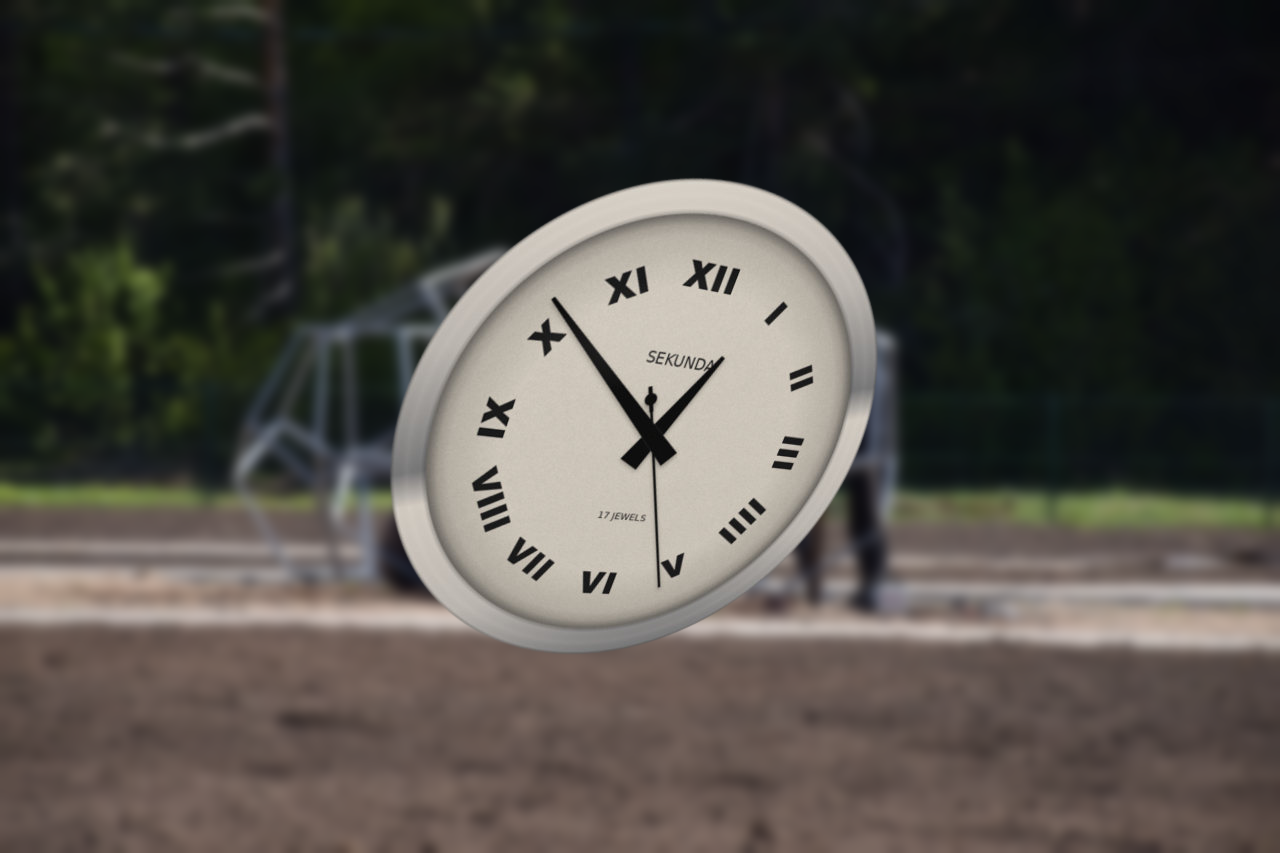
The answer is 12.51.26
